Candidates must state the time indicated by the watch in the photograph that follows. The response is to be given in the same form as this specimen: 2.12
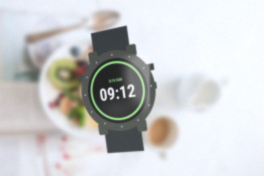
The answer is 9.12
